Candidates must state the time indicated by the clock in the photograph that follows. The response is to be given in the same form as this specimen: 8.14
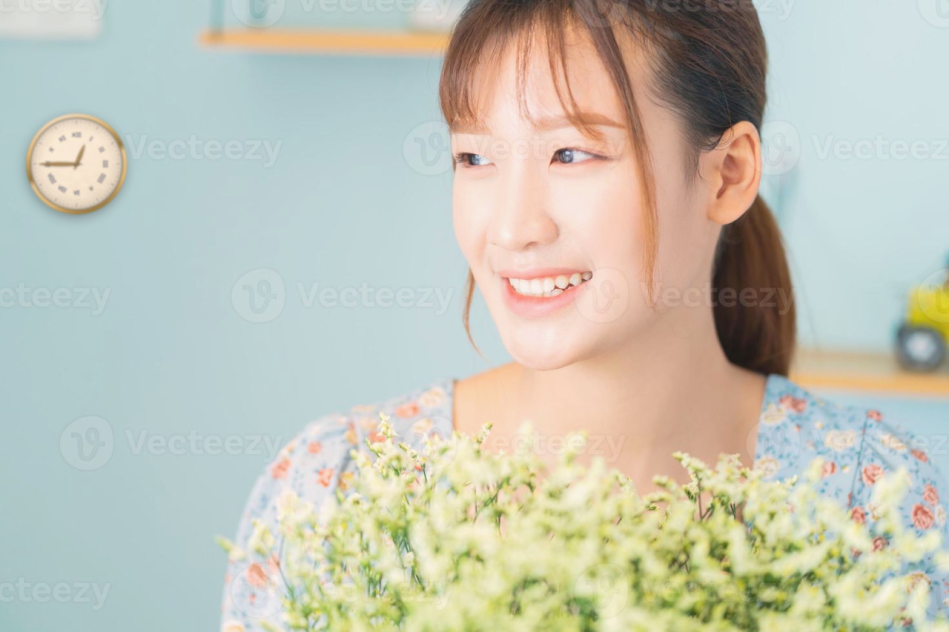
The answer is 12.45
